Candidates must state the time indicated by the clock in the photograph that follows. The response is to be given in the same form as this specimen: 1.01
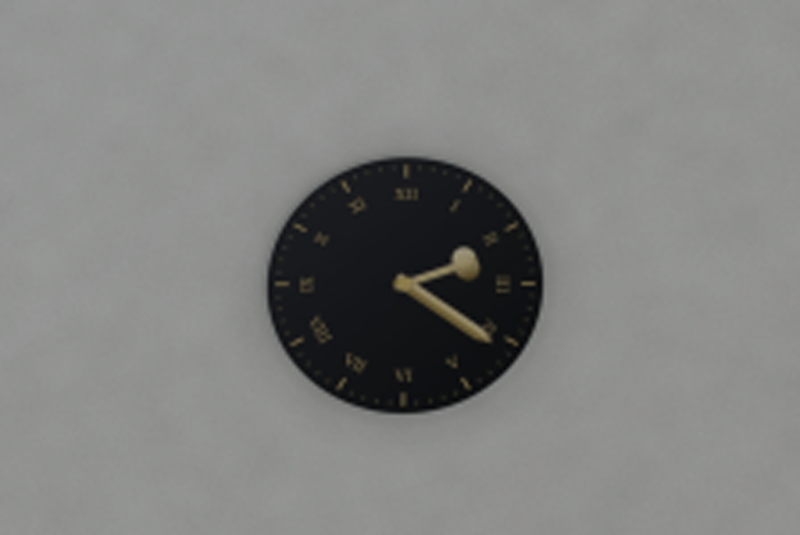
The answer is 2.21
